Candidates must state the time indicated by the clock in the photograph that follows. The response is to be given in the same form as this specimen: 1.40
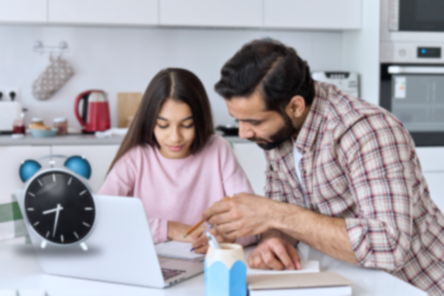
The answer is 8.33
